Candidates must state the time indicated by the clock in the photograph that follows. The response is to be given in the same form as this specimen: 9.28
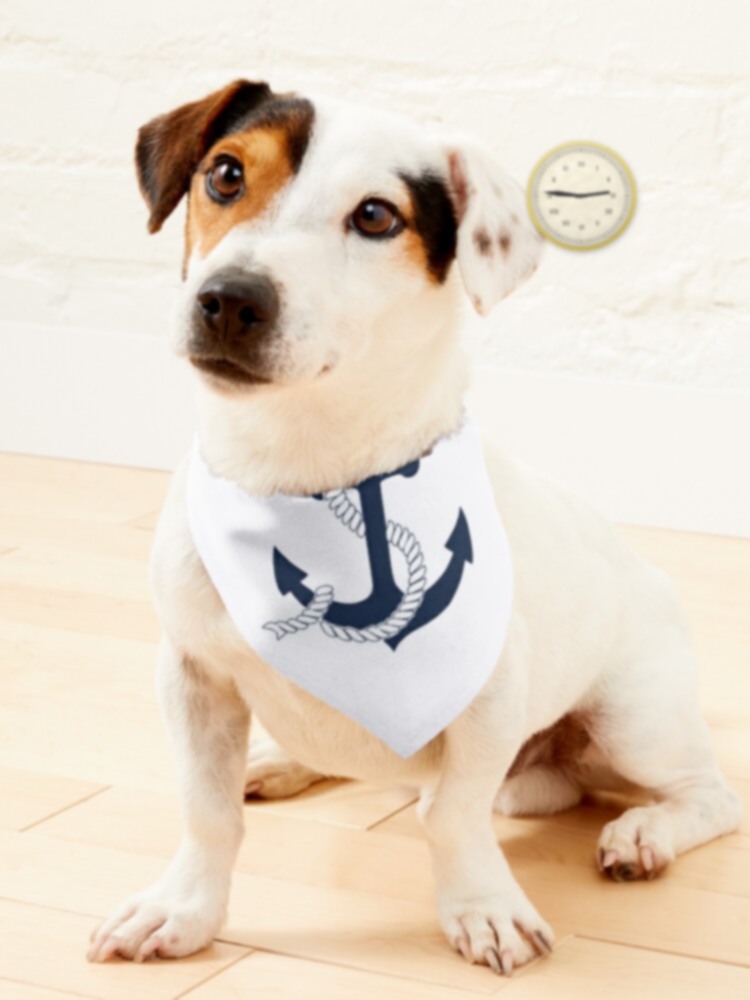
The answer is 2.46
